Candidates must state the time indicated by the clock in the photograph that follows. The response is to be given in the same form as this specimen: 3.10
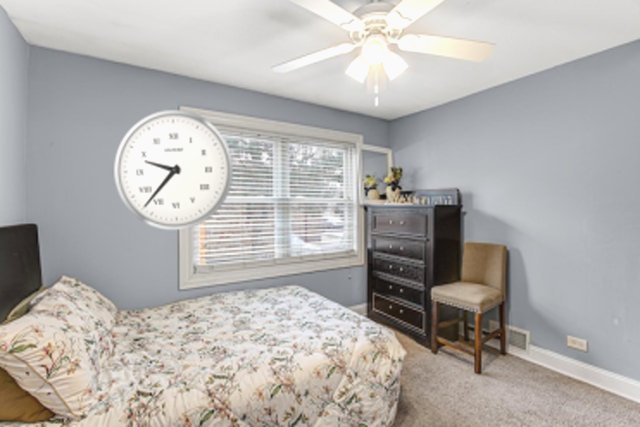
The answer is 9.37
